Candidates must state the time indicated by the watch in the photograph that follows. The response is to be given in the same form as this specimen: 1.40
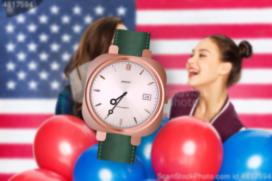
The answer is 7.35
